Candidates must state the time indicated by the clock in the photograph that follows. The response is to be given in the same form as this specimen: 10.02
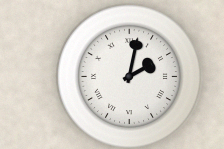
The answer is 2.02
